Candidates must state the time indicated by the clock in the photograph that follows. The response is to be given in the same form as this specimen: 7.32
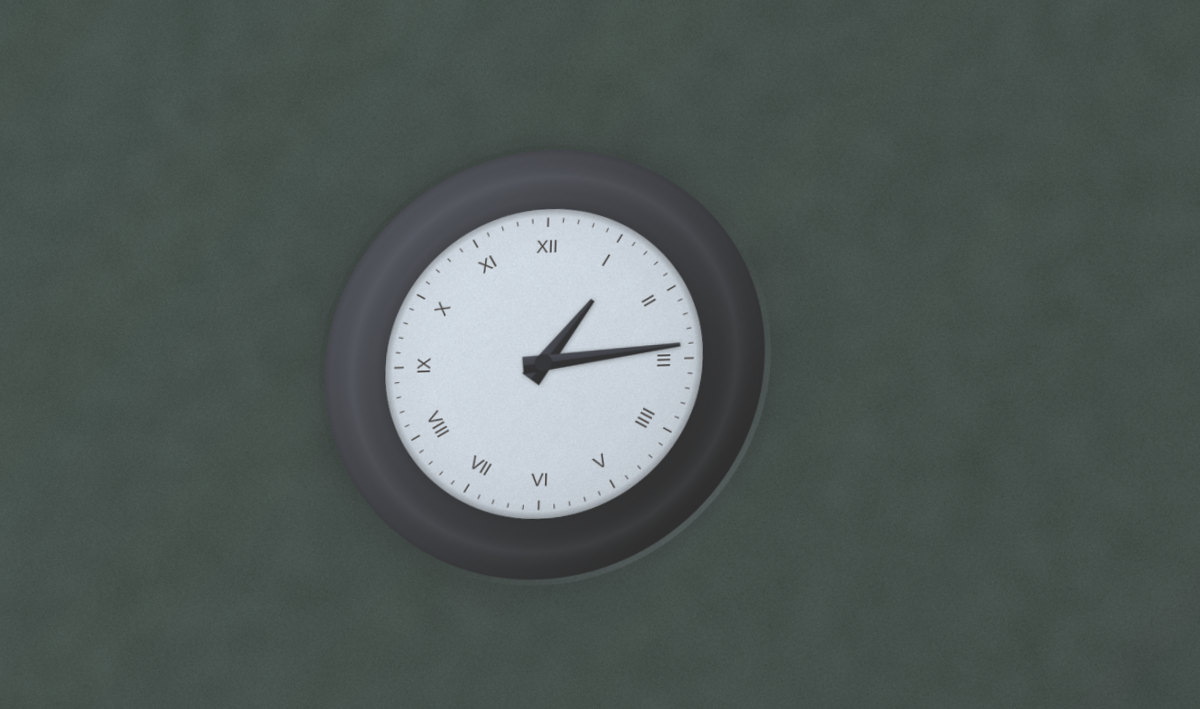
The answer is 1.14
